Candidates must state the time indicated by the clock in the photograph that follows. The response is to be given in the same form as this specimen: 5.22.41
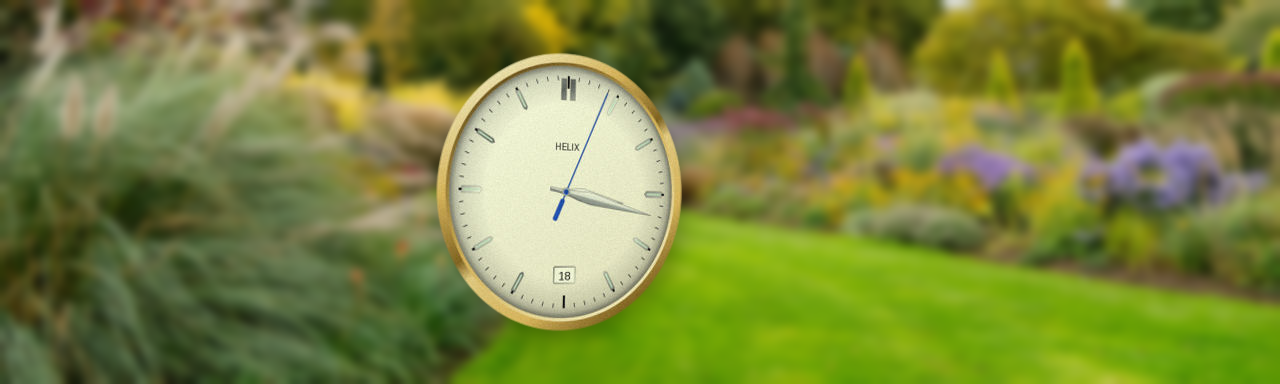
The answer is 3.17.04
